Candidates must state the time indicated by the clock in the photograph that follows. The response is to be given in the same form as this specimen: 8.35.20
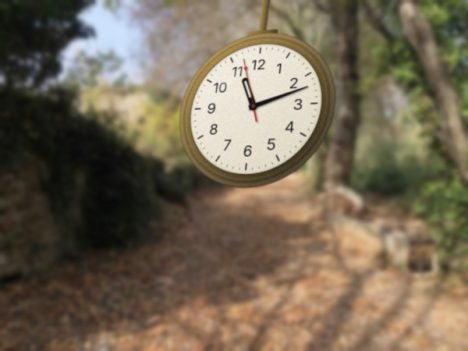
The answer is 11.11.57
